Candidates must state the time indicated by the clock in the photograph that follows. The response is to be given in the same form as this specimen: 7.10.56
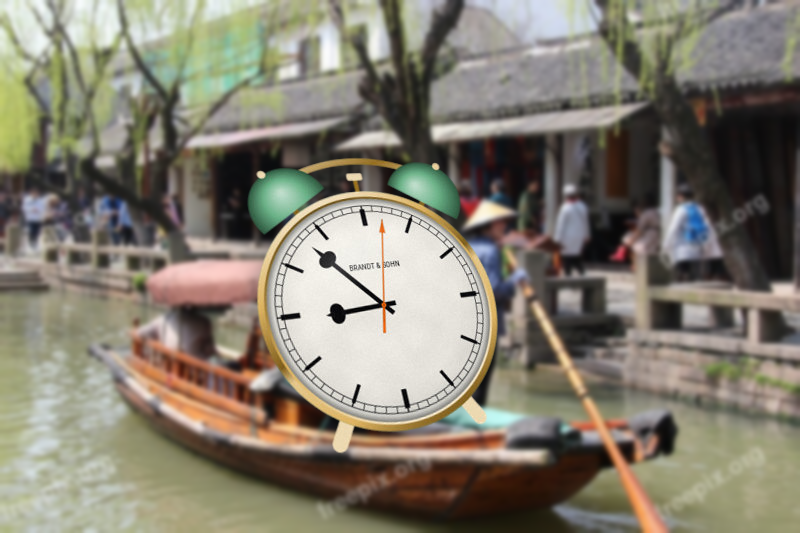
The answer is 8.53.02
